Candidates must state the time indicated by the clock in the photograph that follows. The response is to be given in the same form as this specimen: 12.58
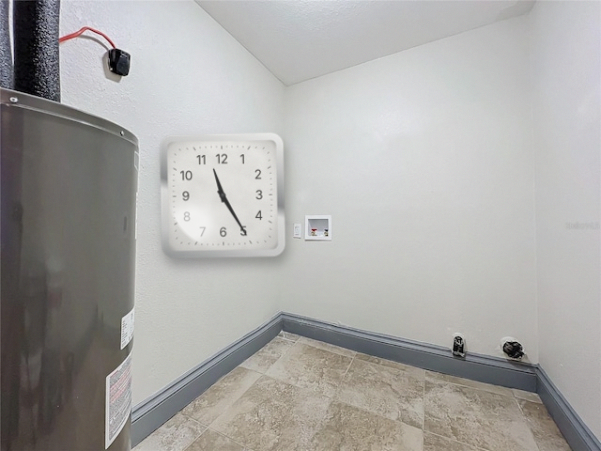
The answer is 11.25
